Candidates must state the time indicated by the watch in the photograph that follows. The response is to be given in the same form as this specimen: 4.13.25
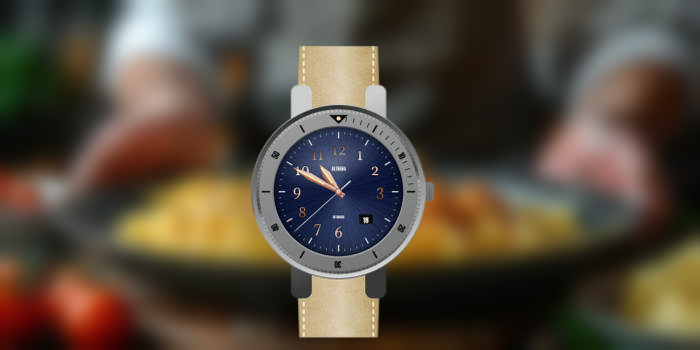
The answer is 10.49.38
